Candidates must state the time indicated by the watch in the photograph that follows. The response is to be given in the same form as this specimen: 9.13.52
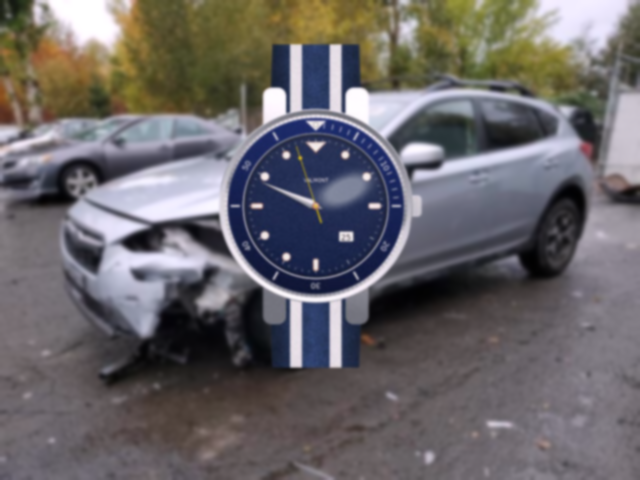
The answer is 9.48.57
